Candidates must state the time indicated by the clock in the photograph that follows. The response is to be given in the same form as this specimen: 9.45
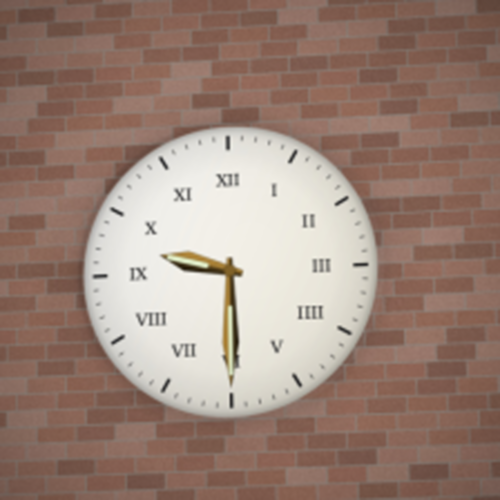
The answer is 9.30
